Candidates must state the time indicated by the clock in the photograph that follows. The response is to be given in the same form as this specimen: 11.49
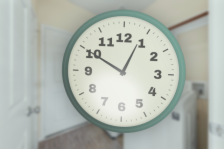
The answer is 12.50
